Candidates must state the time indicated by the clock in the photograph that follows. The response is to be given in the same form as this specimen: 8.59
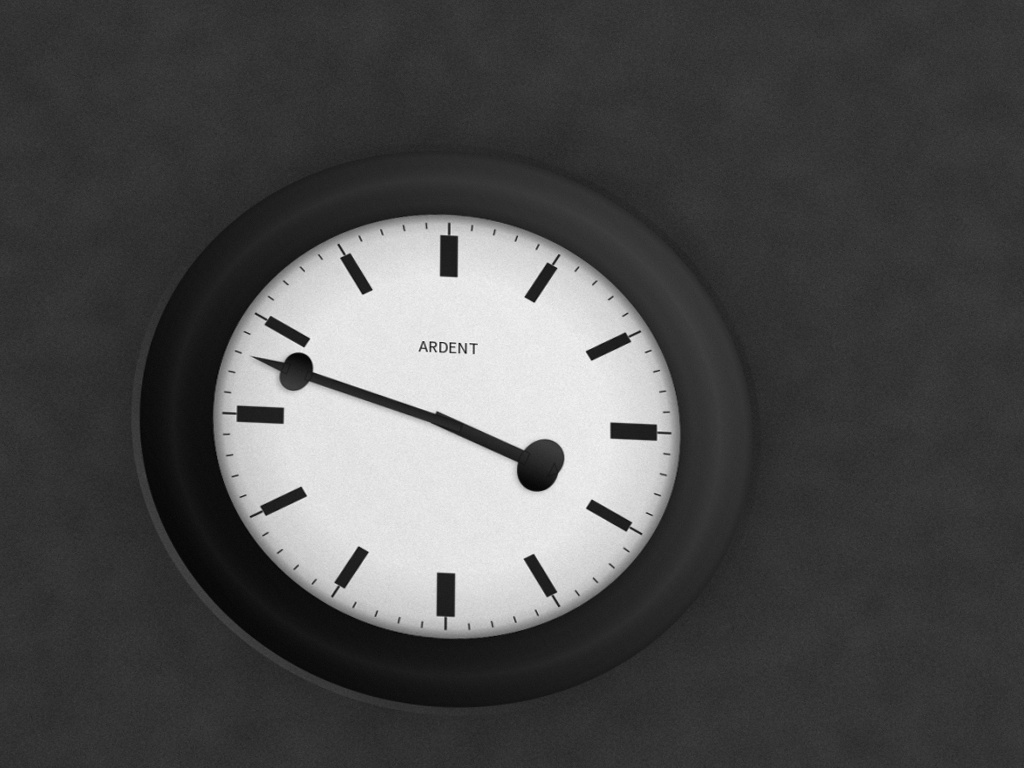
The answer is 3.48
